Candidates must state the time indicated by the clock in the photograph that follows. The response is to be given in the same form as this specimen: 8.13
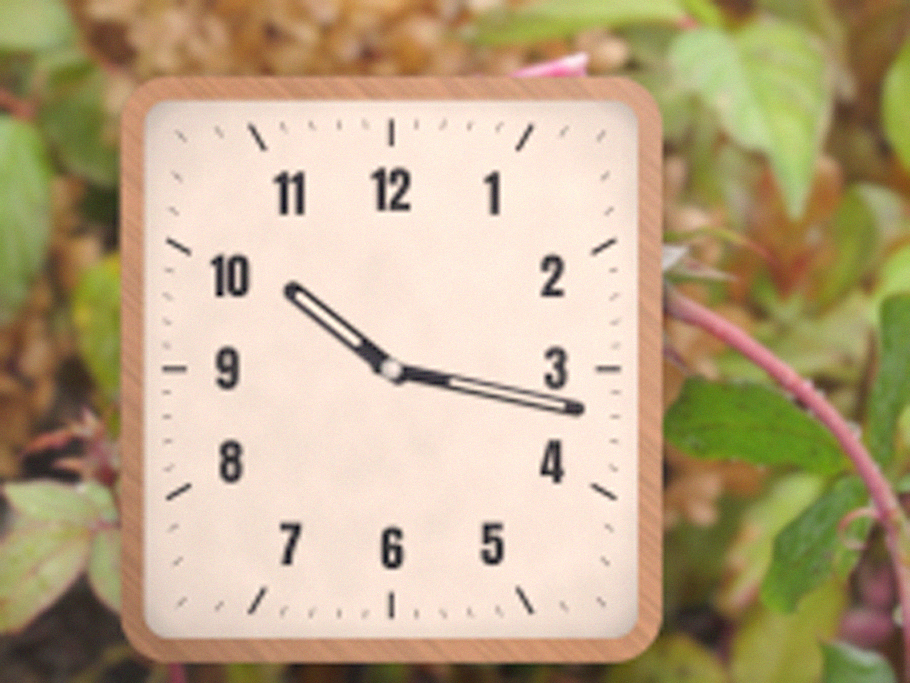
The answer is 10.17
